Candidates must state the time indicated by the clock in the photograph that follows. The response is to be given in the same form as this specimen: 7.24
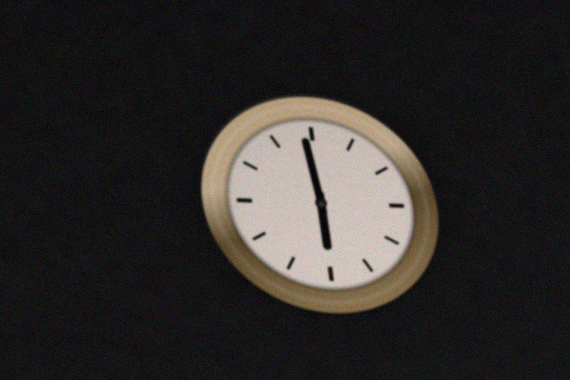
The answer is 5.59
